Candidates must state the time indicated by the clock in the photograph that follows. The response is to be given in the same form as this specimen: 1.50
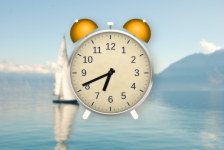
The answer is 6.41
